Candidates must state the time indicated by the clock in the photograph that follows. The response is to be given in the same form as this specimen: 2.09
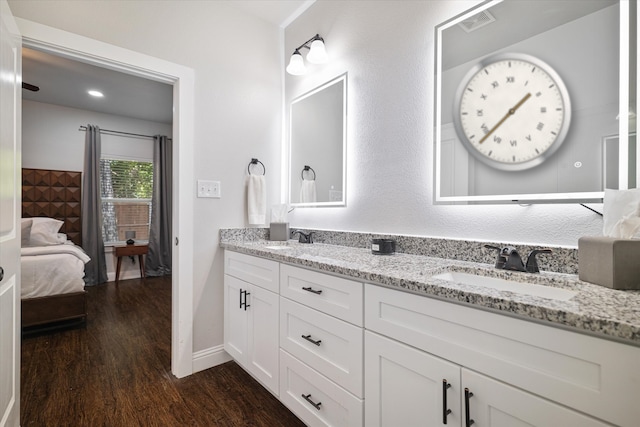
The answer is 1.38
